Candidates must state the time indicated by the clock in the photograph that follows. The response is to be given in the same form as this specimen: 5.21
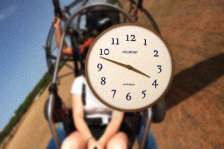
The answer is 3.48
